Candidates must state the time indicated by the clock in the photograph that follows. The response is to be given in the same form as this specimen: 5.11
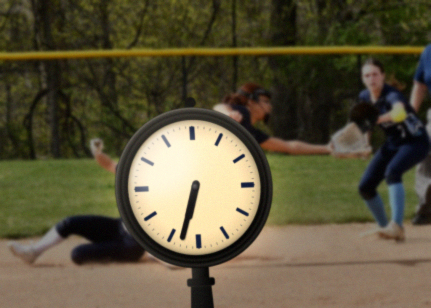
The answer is 6.33
